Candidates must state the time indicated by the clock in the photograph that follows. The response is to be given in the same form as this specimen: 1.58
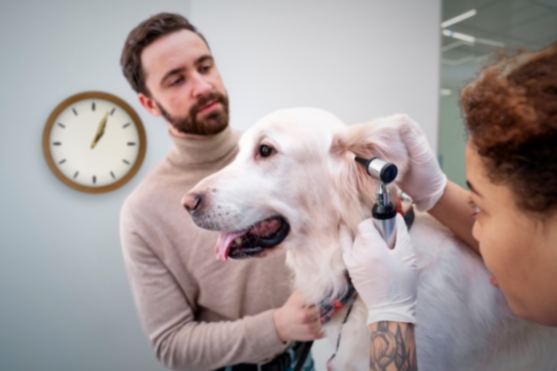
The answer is 1.04
